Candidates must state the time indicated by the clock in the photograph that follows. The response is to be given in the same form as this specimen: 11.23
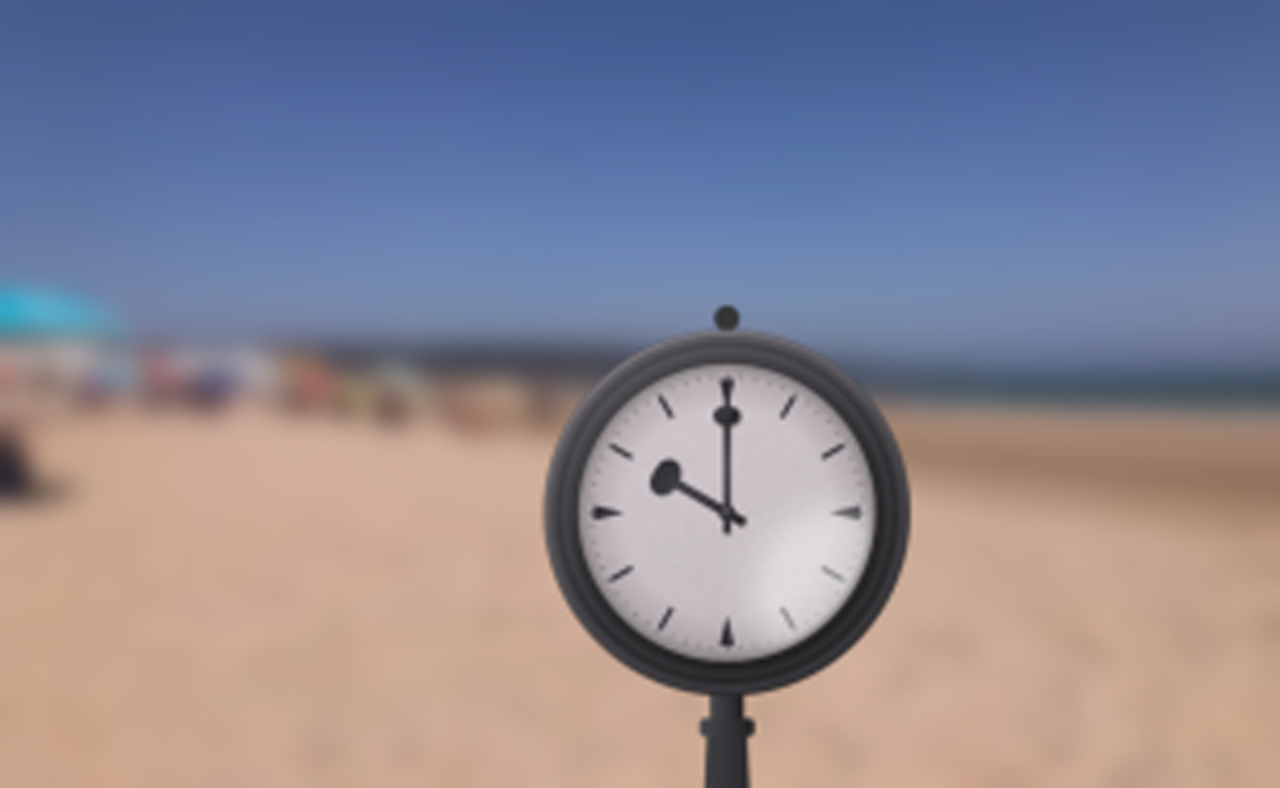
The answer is 10.00
